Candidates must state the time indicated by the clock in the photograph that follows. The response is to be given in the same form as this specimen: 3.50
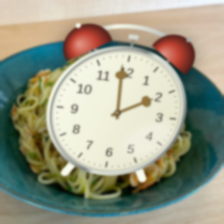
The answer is 1.59
